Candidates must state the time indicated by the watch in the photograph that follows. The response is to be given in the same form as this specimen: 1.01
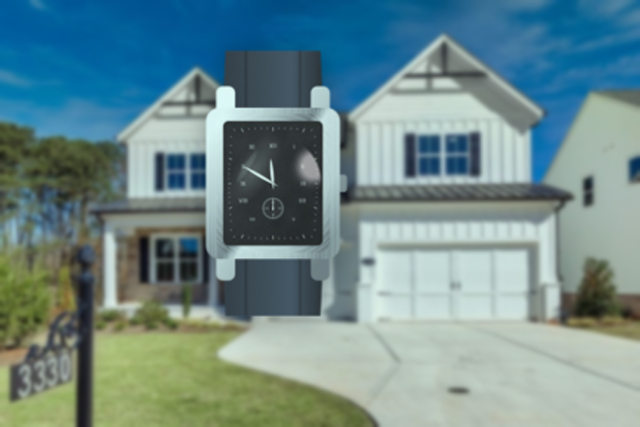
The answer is 11.50
